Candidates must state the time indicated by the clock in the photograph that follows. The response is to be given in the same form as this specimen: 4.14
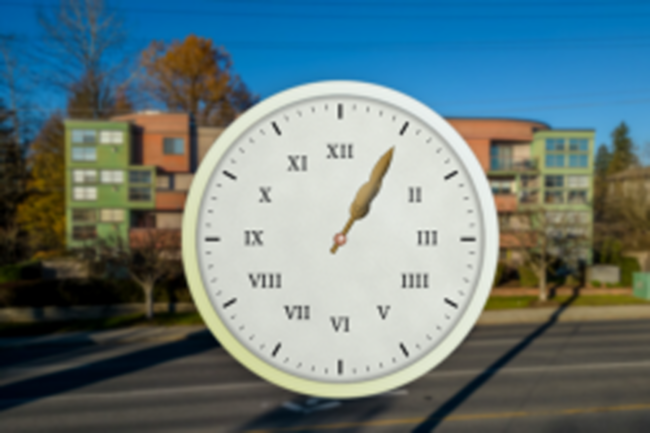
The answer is 1.05
